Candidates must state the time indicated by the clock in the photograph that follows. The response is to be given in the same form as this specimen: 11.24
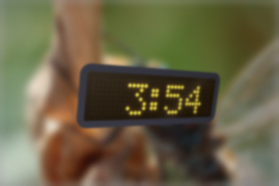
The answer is 3.54
